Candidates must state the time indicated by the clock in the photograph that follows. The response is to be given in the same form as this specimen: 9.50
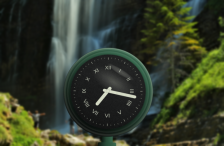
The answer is 7.17
